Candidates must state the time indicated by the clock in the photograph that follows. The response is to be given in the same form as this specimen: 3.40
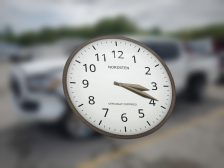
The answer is 3.19
